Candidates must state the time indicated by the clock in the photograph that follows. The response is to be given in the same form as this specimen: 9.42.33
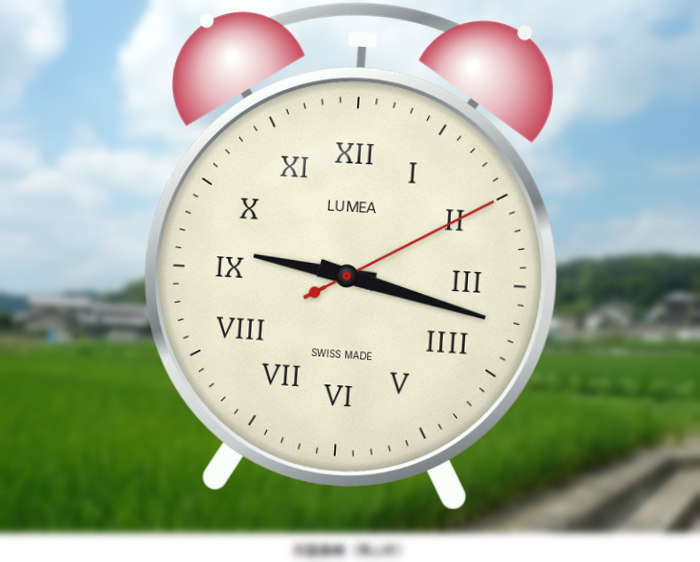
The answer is 9.17.10
